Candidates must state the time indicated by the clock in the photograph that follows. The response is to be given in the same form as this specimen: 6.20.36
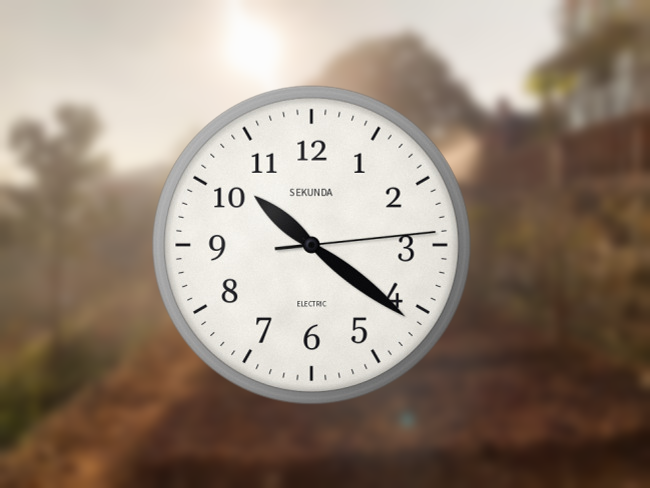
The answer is 10.21.14
